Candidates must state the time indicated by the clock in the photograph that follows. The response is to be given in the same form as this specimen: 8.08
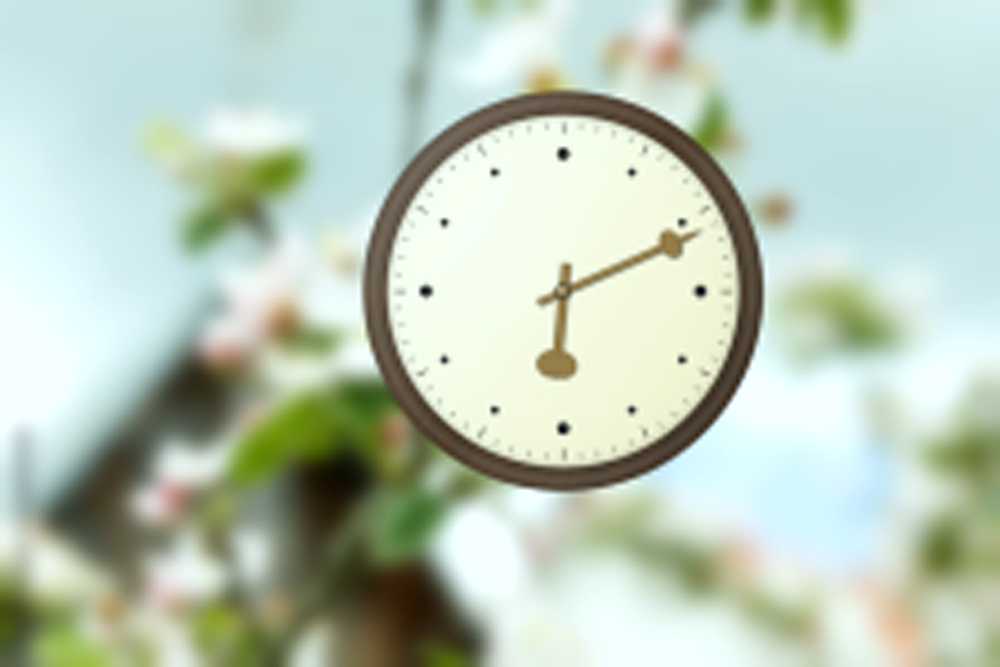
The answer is 6.11
